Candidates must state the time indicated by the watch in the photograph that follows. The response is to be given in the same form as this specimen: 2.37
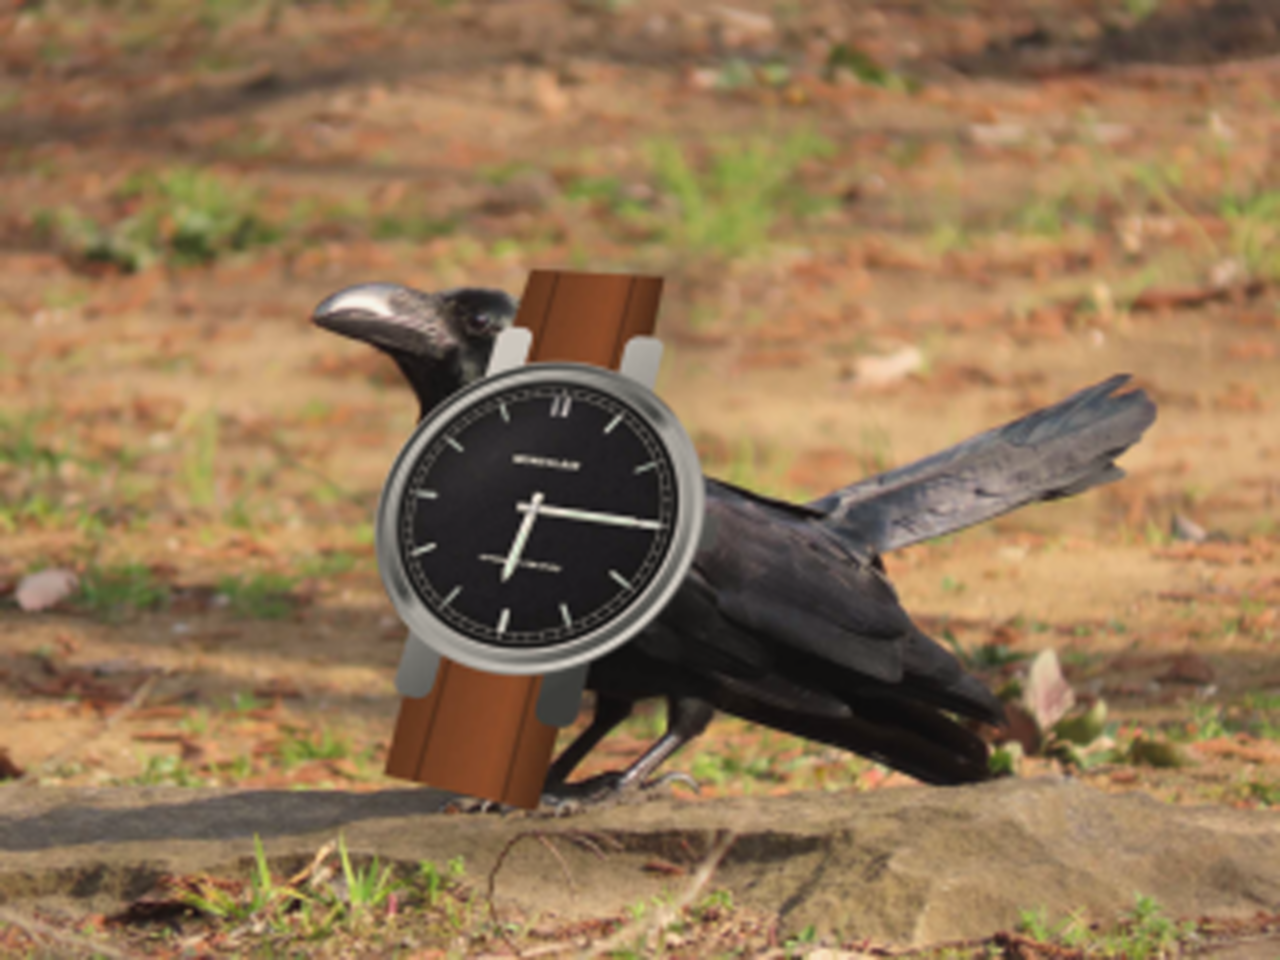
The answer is 6.15
